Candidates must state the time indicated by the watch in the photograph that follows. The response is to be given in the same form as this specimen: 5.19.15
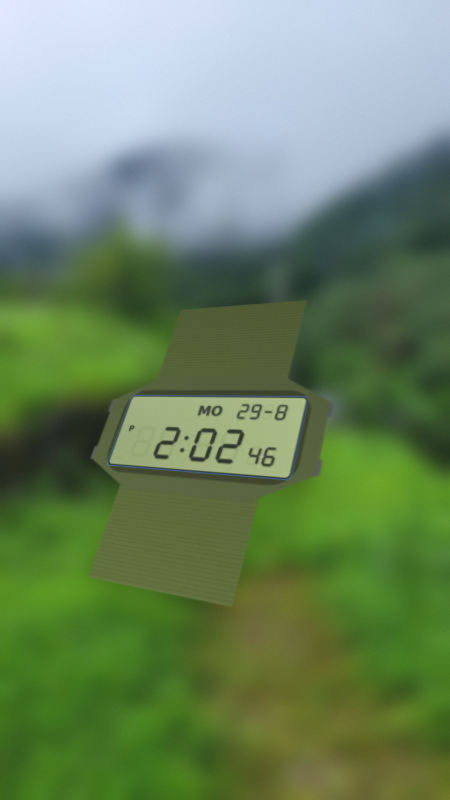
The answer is 2.02.46
